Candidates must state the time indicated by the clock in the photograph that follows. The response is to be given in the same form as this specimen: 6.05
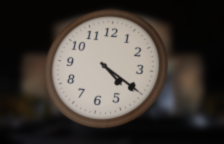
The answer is 4.20
